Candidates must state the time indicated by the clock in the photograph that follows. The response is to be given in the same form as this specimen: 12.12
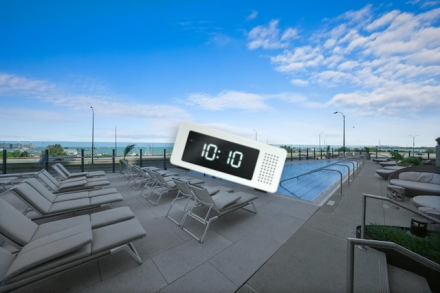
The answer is 10.10
